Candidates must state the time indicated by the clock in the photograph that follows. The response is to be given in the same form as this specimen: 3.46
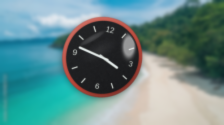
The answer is 3.47
